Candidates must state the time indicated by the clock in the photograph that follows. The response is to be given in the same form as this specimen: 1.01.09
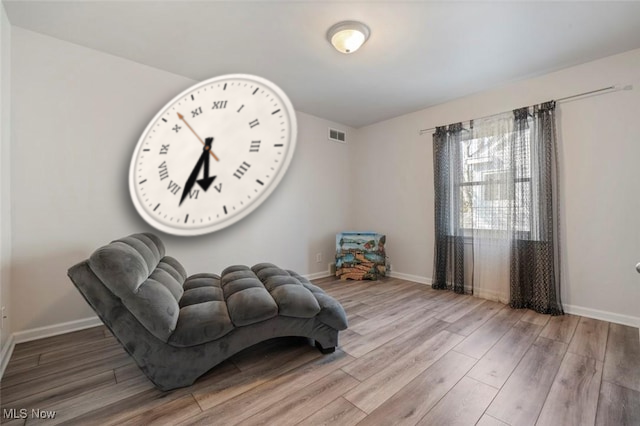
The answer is 5.31.52
